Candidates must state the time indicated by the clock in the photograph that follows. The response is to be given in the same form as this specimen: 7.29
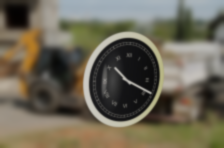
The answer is 10.19
